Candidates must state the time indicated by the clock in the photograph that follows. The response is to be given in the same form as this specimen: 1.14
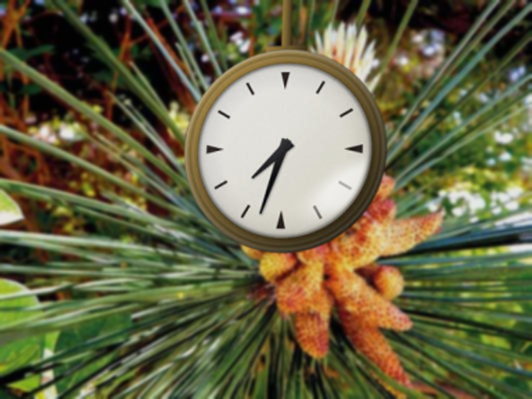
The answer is 7.33
